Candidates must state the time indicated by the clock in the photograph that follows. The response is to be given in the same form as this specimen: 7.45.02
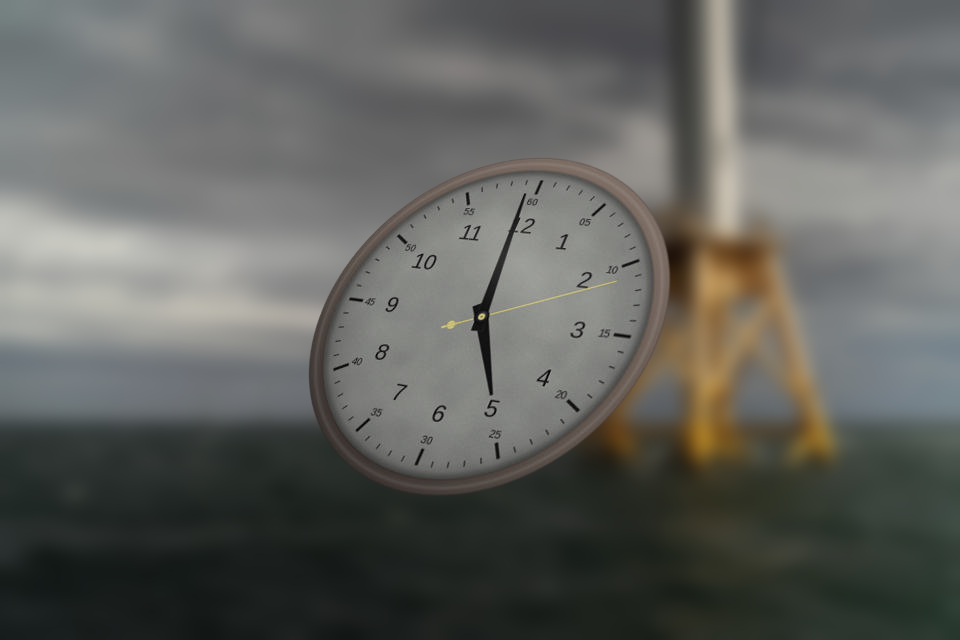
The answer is 4.59.11
